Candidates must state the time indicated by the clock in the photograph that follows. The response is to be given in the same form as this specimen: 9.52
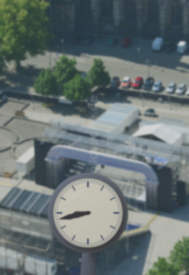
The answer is 8.43
